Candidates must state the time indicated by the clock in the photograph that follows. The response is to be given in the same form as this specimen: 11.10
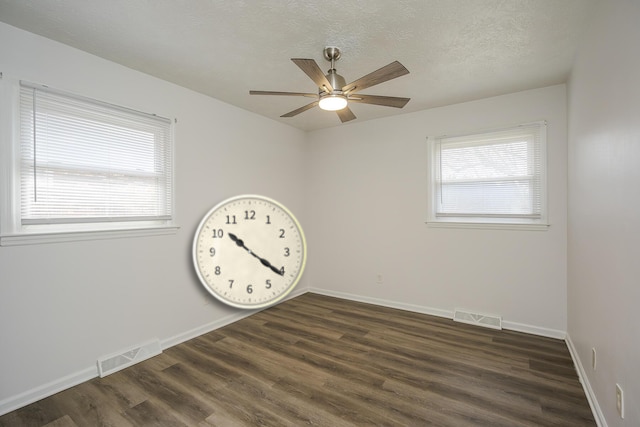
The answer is 10.21
